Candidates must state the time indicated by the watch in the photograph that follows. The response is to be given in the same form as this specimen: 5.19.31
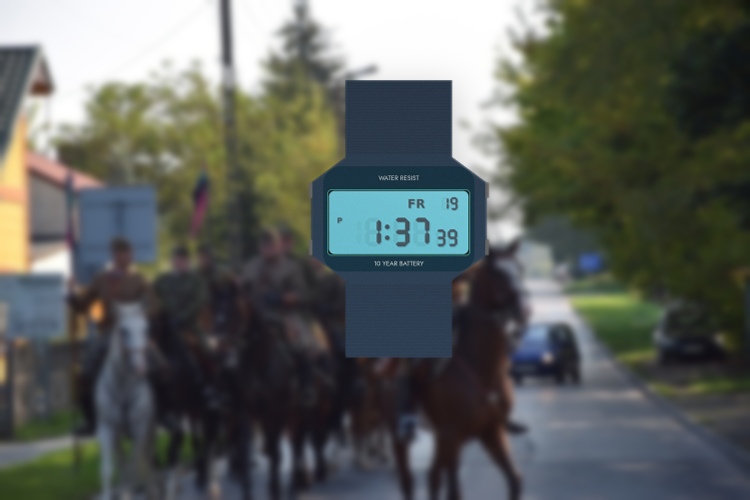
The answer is 1.37.39
